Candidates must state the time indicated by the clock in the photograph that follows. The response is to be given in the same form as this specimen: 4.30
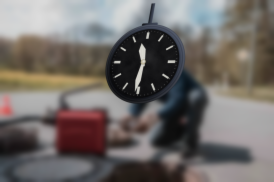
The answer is 11.31
